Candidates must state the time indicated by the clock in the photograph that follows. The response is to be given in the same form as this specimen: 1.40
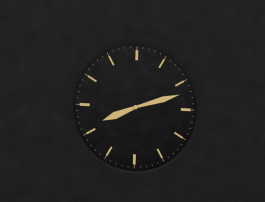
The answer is 8.12
